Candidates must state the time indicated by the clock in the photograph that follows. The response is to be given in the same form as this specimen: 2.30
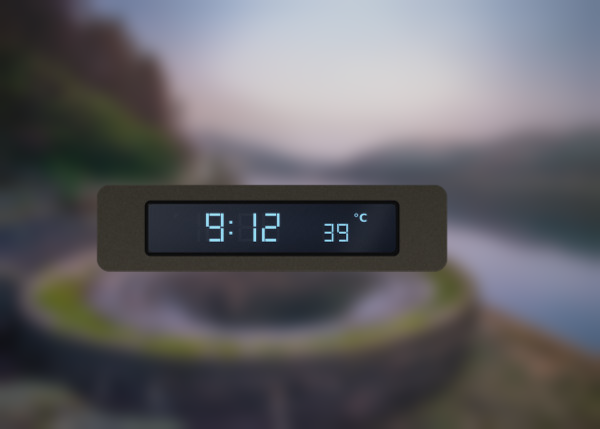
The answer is 9.12
